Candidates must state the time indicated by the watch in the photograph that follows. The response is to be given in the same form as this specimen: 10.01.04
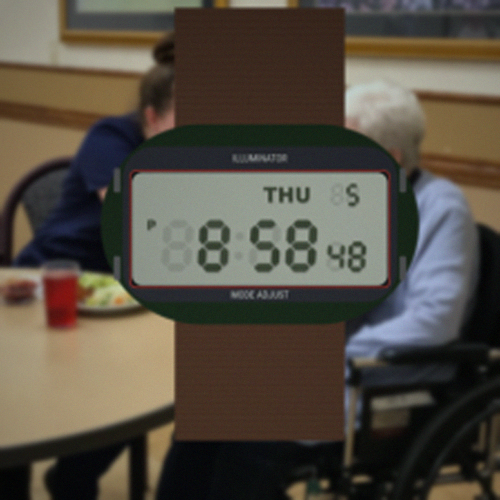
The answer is 8.58.48
